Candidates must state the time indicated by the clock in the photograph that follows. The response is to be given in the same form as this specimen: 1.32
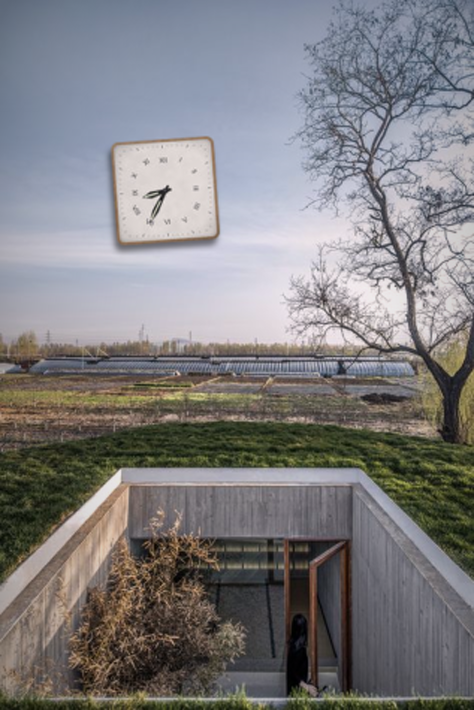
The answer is 8.35
